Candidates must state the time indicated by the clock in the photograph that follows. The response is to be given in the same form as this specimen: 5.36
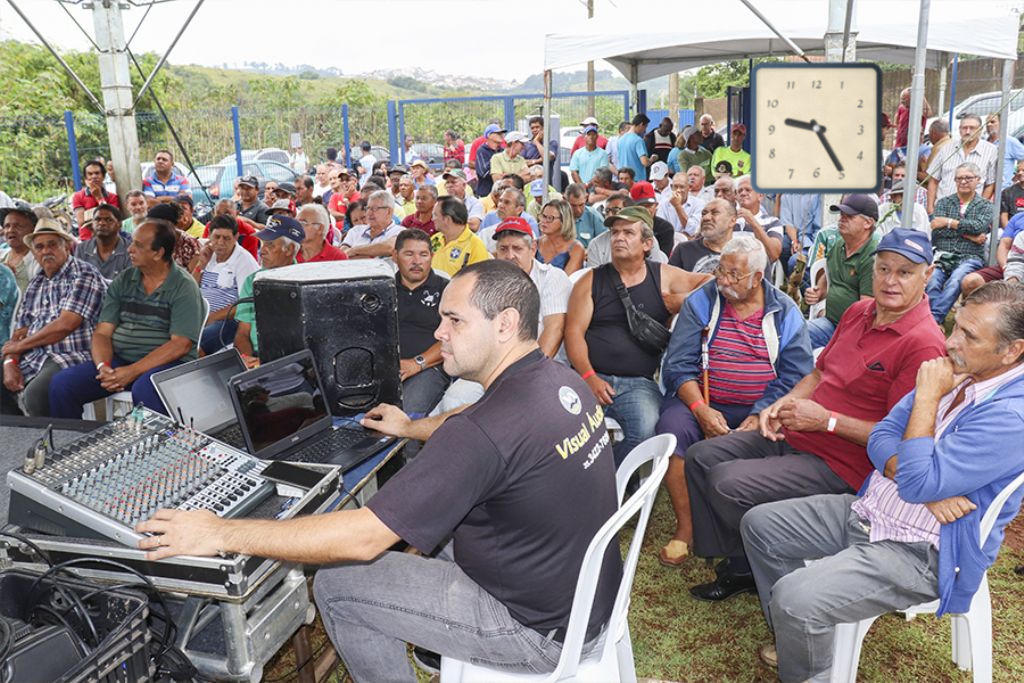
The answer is 9.25
